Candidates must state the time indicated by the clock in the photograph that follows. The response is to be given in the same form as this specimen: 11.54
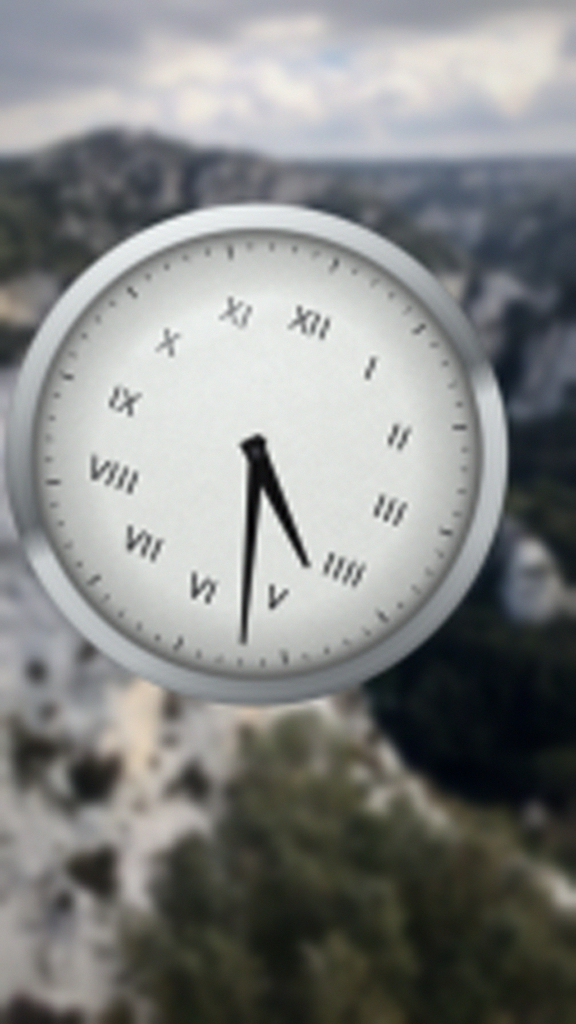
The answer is 4.27
